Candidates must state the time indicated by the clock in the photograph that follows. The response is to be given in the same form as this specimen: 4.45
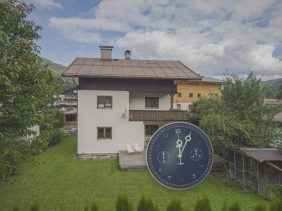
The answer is 12.05
